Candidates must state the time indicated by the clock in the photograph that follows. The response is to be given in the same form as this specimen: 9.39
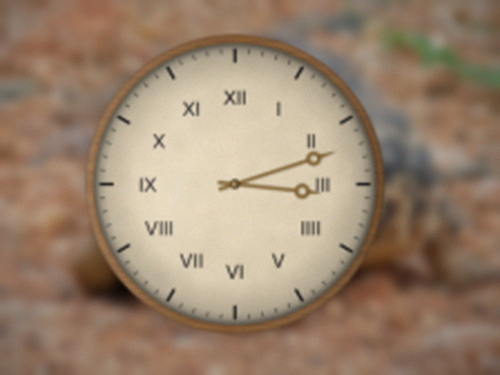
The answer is 3.12
